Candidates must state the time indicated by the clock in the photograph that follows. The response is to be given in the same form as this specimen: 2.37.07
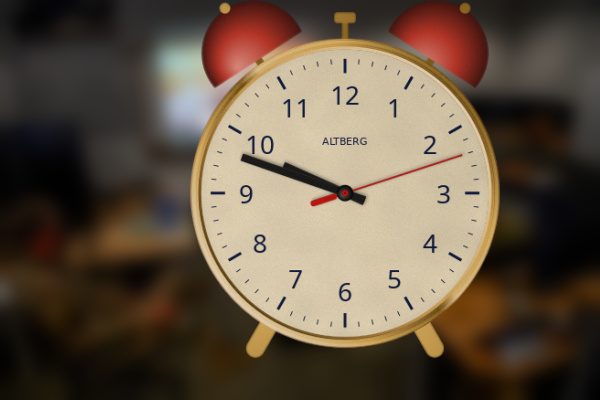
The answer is 9.48.12
